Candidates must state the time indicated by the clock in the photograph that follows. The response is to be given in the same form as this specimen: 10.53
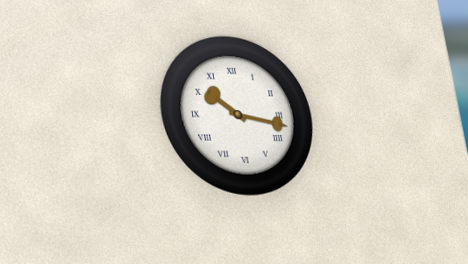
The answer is 10.17
